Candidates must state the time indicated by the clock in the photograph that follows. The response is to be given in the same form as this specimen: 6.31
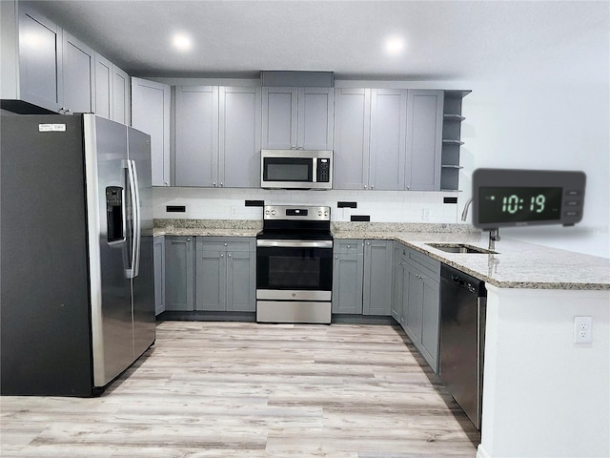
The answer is 10.19
